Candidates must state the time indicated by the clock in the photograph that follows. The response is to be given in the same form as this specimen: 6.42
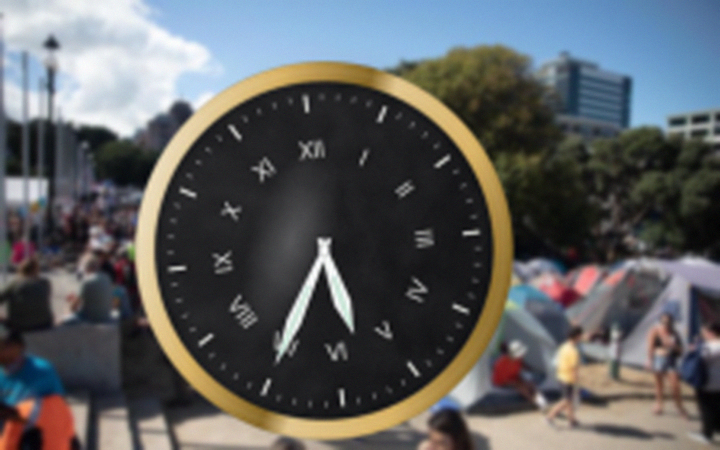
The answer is 5.35
